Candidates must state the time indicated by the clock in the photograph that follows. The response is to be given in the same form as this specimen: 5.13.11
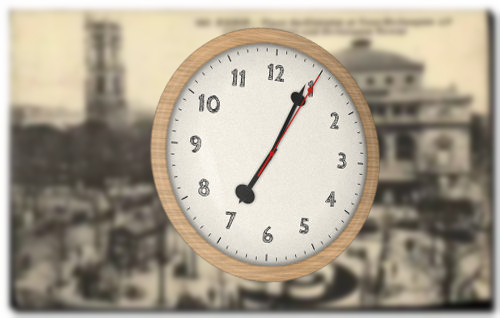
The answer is 7.04.05
